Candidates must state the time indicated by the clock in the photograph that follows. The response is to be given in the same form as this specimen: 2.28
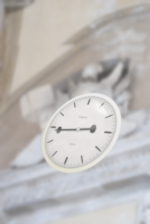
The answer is 2.44
